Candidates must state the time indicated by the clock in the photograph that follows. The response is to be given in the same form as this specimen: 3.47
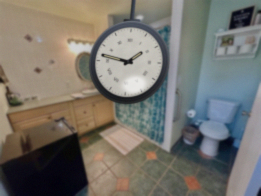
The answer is 1.47
